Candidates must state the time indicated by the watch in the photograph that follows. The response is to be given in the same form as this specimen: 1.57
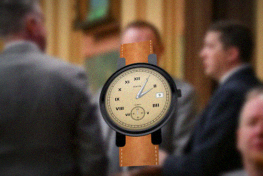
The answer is 2.05
